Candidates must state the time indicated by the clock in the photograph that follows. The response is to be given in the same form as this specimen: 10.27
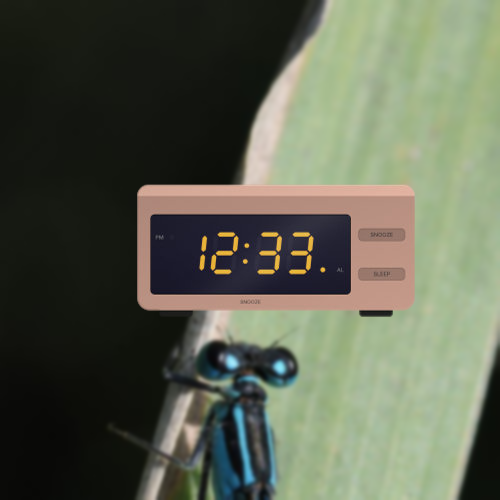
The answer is 12.33
